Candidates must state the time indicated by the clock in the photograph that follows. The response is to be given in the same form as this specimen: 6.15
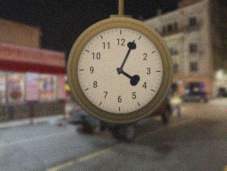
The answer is 4.04
